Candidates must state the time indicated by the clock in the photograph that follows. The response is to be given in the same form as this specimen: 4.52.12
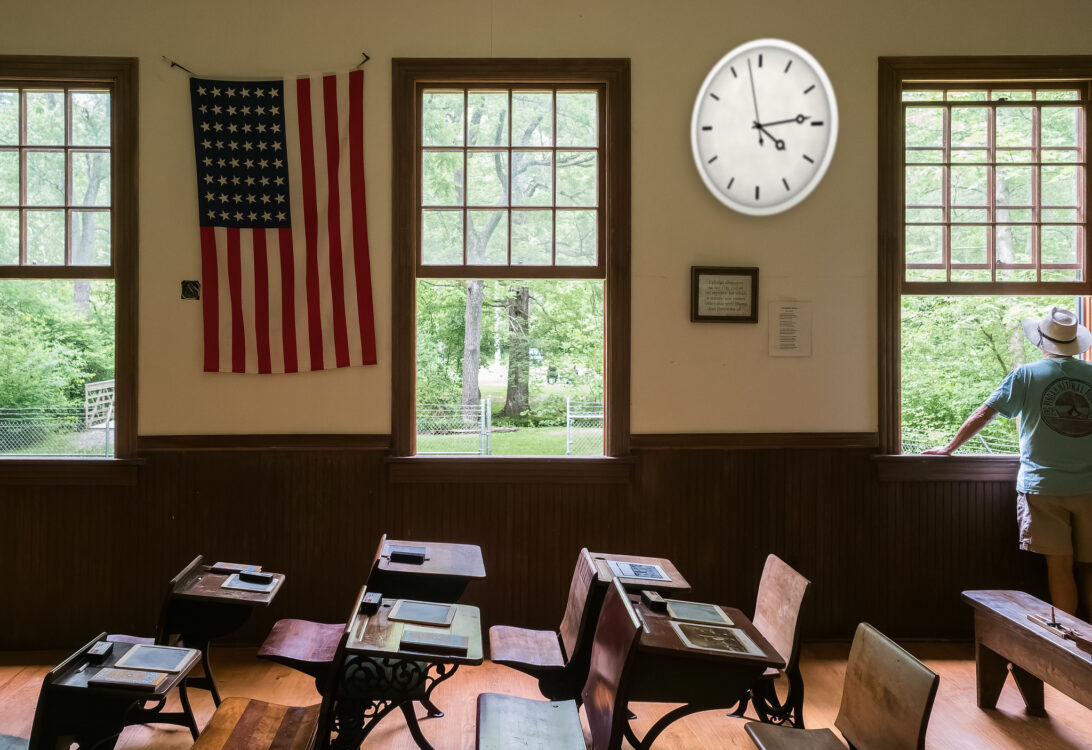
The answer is 4.13.58
